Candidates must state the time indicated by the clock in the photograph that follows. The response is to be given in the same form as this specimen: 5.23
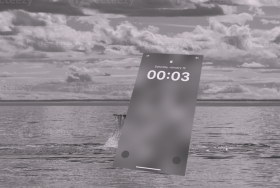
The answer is 0.03
